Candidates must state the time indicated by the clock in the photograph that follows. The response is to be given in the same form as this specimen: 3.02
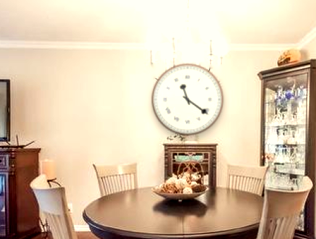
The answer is 11.21
